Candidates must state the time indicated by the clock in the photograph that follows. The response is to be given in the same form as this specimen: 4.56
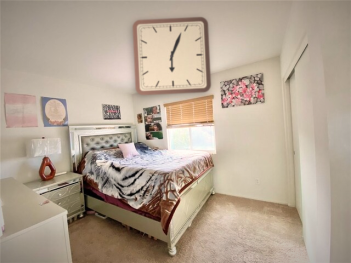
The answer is 6.04
